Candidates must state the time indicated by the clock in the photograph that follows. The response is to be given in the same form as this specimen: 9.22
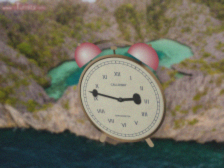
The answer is 2.47
